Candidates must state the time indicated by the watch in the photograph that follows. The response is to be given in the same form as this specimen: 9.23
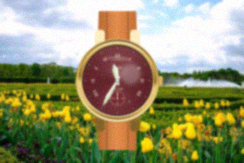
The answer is 11.35
